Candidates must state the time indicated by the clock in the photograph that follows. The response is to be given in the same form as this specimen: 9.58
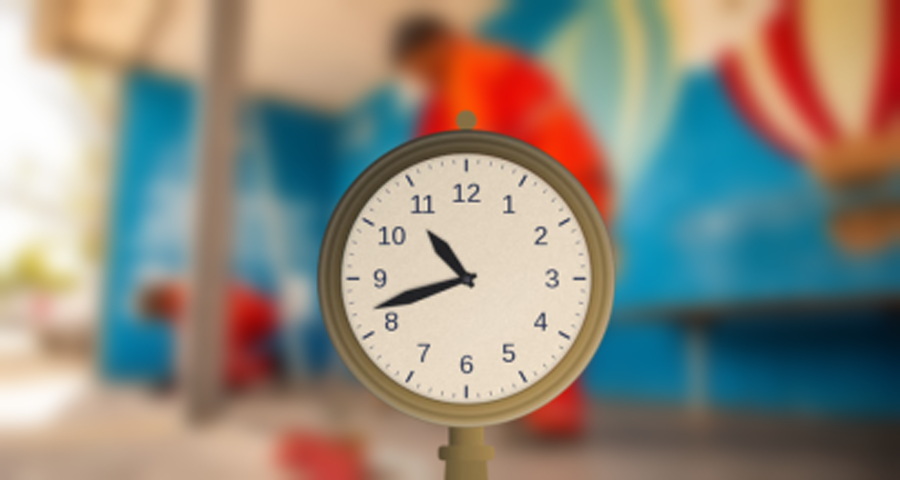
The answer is 10.42
